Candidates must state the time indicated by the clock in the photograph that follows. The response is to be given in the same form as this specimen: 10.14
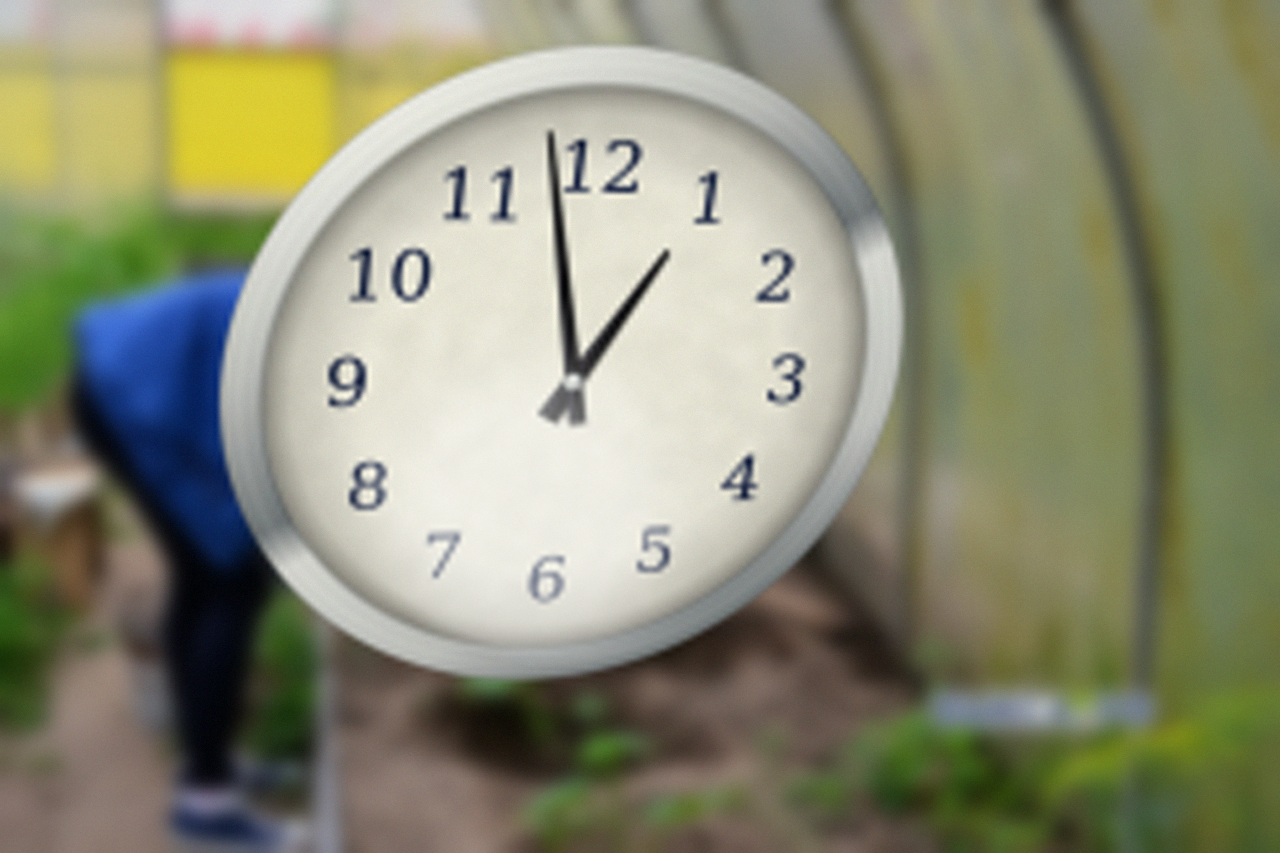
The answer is 12.58
